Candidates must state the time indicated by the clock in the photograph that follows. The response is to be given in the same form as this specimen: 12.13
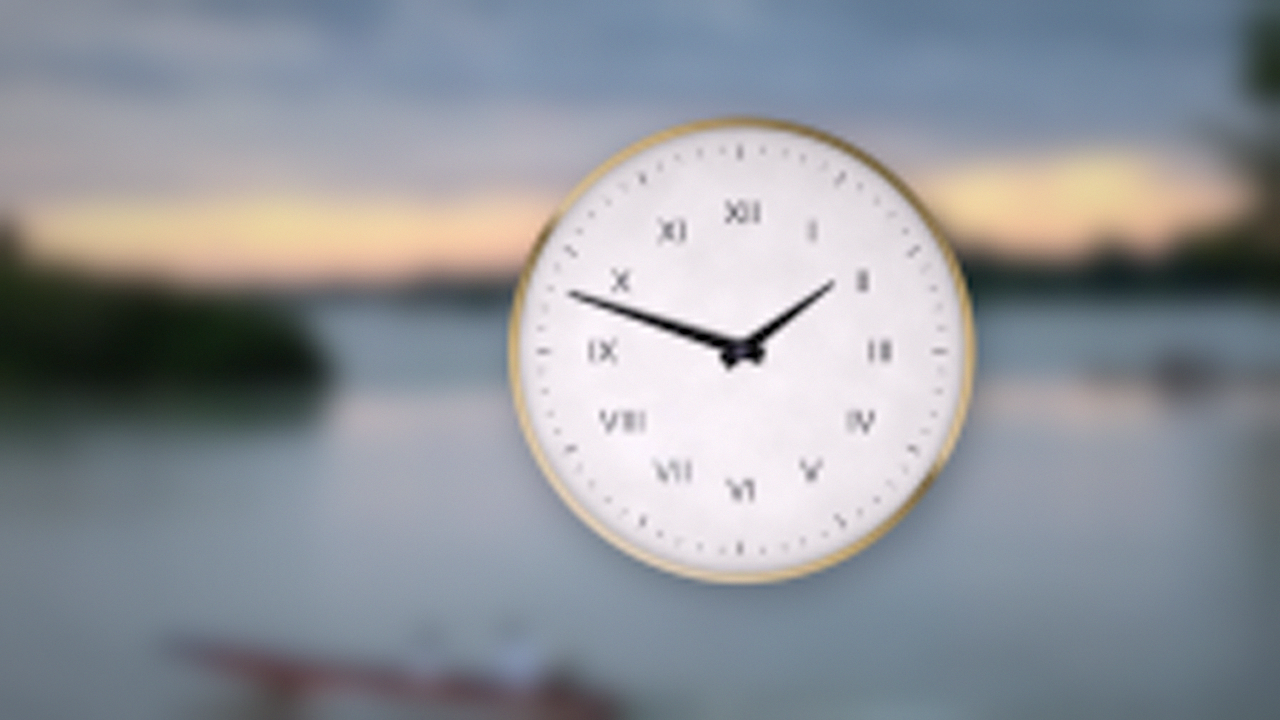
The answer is 1.48
